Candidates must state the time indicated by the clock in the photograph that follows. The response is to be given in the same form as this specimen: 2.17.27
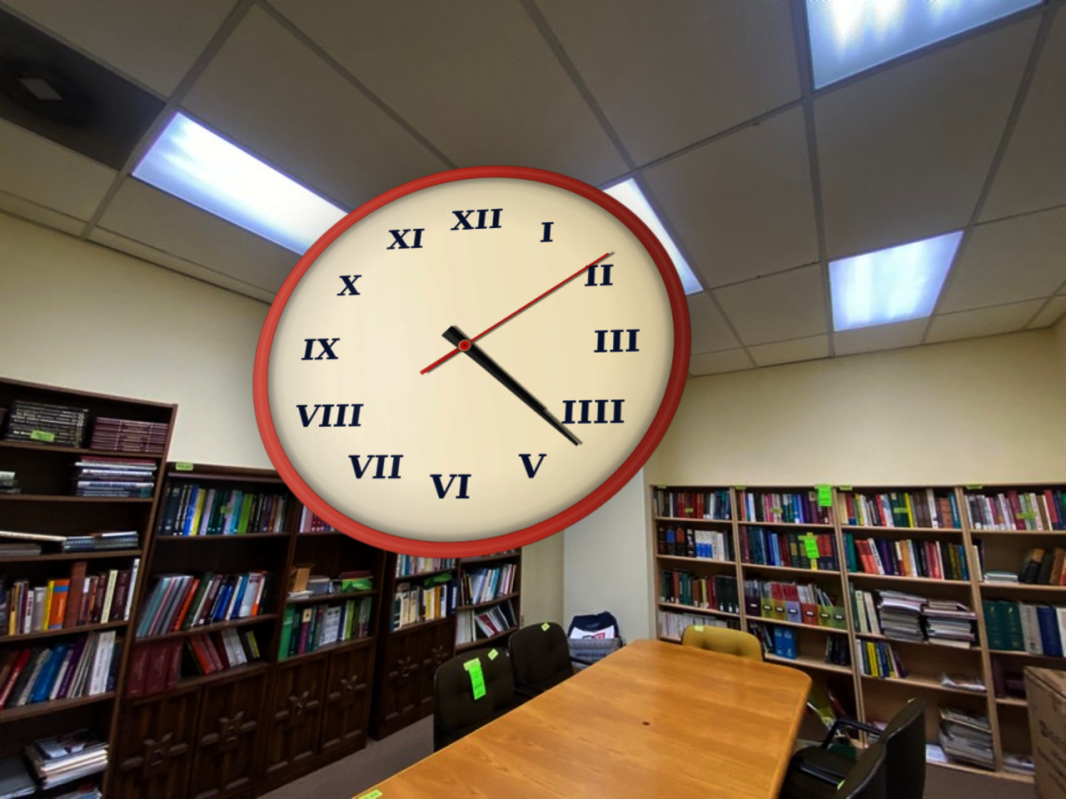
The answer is 4.22.09
